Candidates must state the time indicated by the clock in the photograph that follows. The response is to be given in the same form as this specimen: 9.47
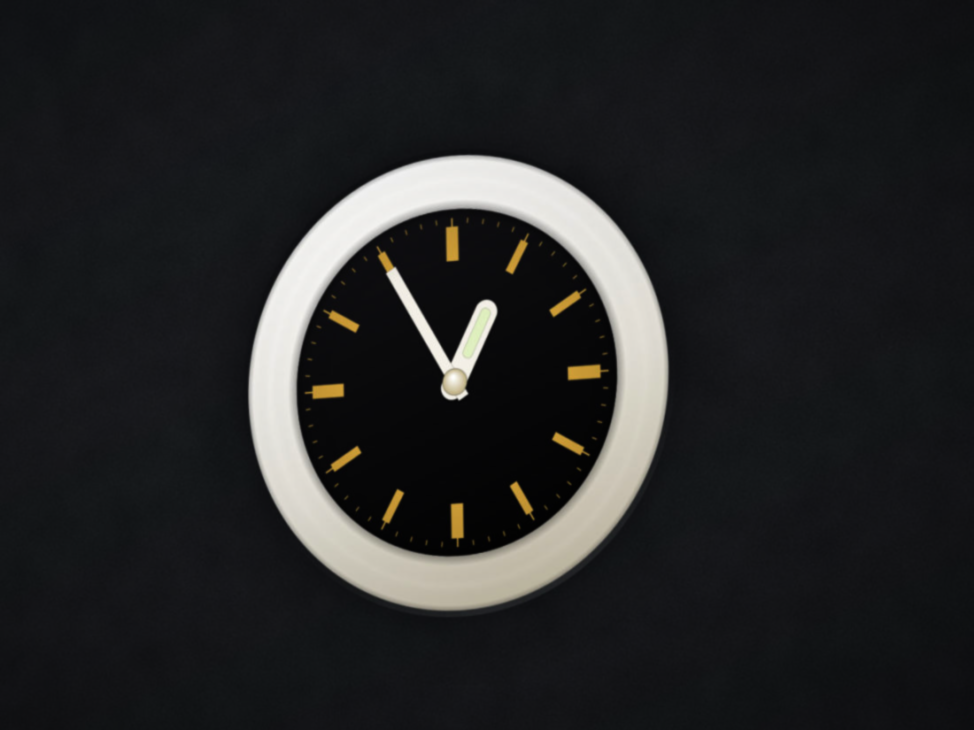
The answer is 12.55
